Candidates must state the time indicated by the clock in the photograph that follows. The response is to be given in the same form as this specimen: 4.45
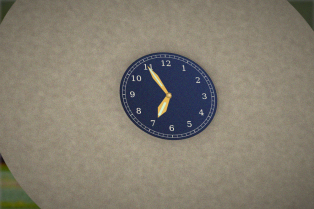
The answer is 6.55
